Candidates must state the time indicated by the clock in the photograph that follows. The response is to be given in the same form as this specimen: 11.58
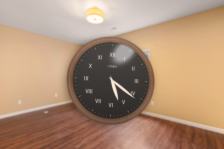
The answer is 5.21
